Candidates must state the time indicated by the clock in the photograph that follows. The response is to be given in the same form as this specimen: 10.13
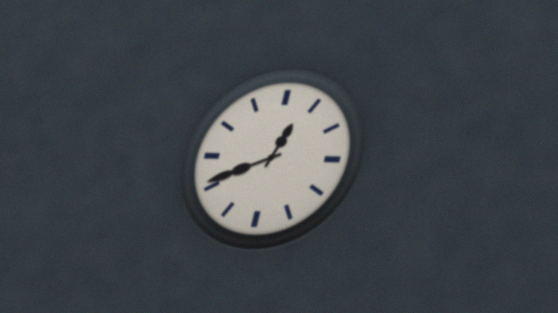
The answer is 12.41
